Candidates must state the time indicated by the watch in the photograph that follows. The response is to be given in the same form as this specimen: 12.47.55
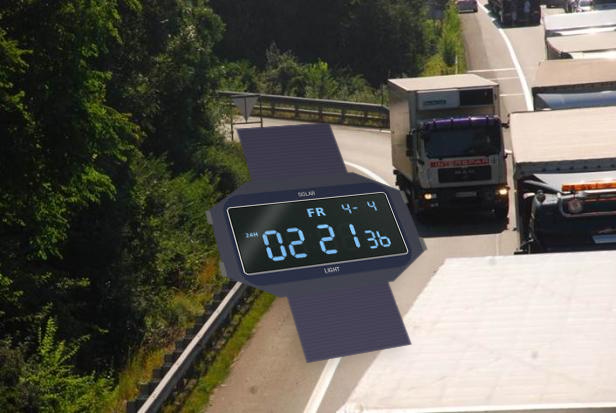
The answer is 2.21.36
